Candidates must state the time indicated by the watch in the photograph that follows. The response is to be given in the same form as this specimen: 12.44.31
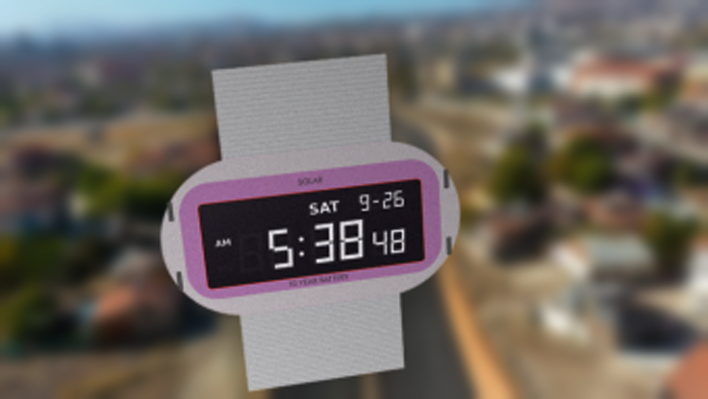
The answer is 5.38.48
